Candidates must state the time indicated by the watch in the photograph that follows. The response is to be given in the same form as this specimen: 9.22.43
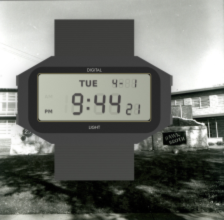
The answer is 9.44.21
